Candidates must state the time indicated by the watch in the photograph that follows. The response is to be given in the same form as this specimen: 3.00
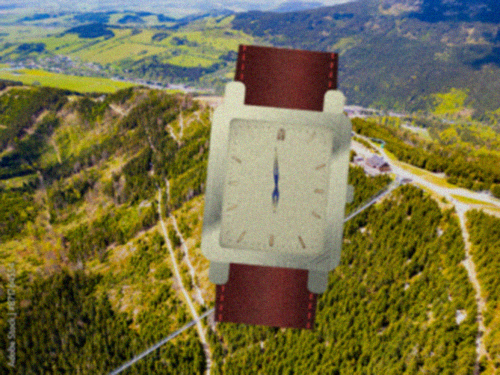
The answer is 5.59
